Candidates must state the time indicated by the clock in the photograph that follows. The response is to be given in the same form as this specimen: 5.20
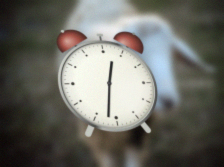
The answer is 12.32
